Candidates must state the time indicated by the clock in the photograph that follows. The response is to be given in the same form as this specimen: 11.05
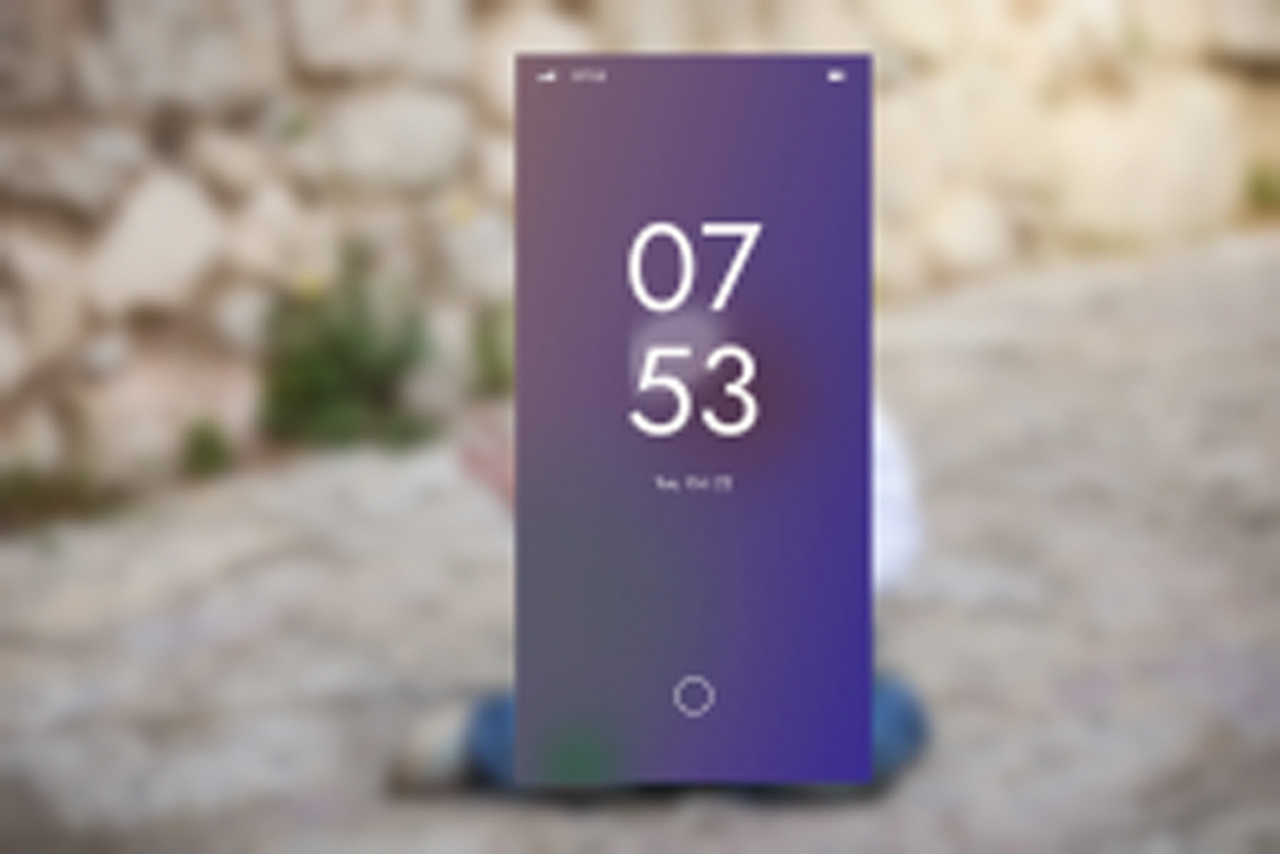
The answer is 7.53
